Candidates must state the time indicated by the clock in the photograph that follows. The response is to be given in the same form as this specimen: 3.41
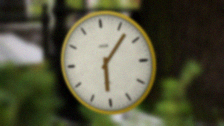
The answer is 6.07
